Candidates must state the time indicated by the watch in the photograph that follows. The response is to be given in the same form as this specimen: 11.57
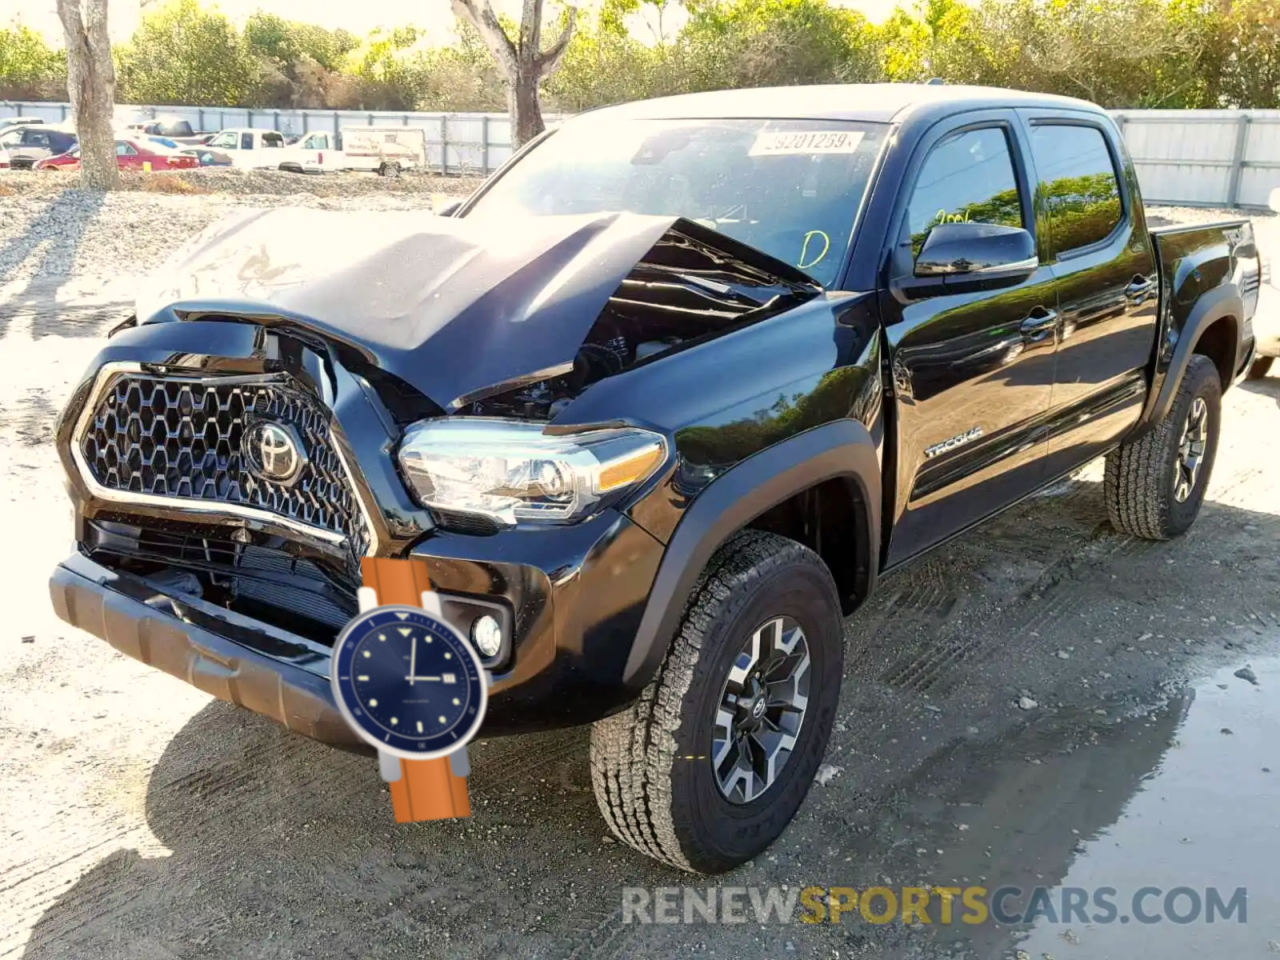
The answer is 3.02
